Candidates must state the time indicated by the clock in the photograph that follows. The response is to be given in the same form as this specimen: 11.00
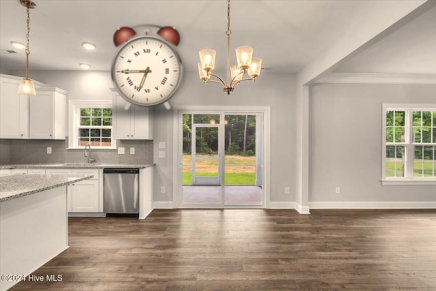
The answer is 6.45
